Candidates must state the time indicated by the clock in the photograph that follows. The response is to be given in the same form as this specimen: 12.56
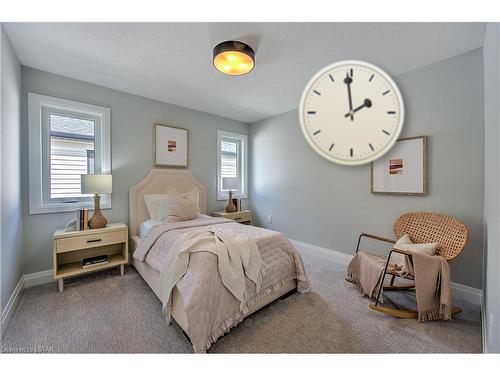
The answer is 1.59
